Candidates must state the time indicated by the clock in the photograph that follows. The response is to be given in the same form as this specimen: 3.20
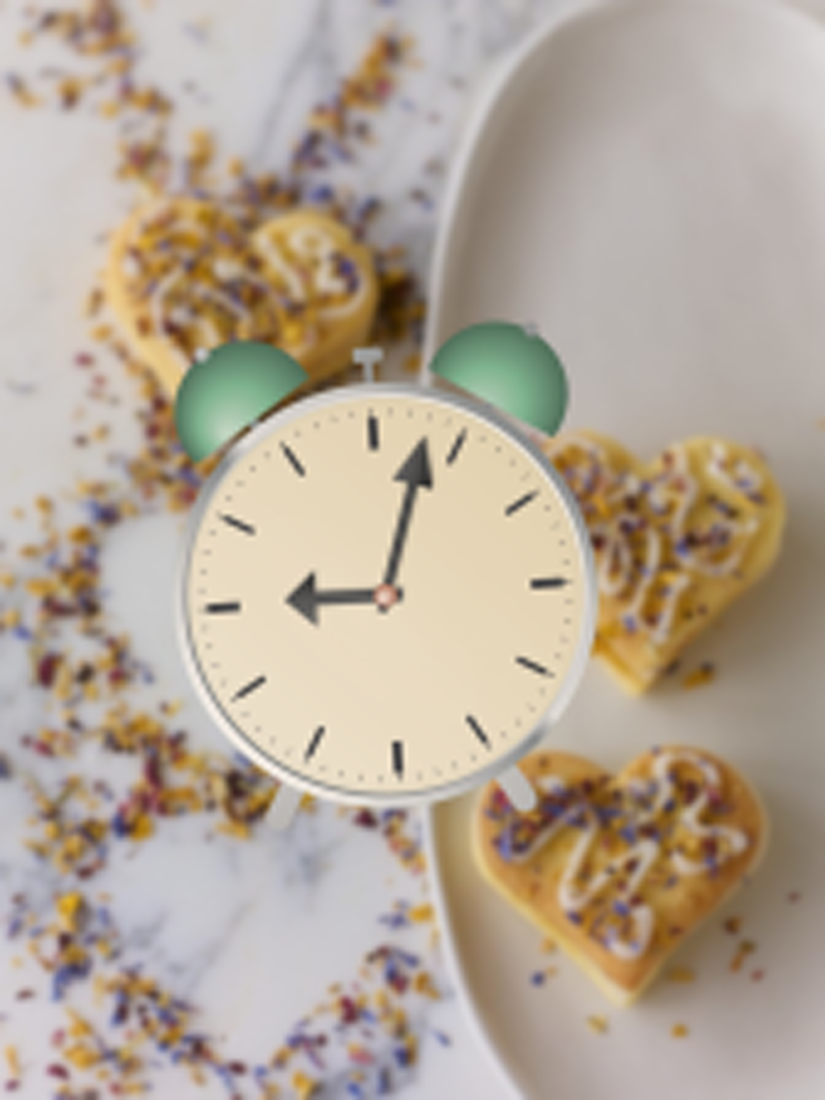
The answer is 9.03
